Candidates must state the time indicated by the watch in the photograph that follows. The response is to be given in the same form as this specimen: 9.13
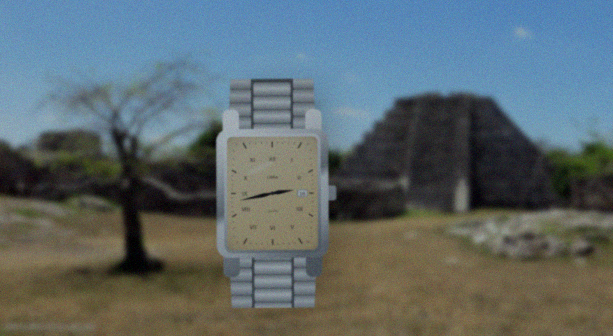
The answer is 2.43
